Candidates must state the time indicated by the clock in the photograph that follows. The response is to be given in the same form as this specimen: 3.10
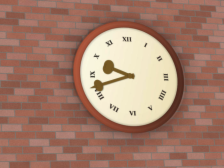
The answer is 9.42
